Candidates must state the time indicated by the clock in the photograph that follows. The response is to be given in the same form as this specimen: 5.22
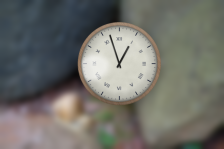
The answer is 12.57
